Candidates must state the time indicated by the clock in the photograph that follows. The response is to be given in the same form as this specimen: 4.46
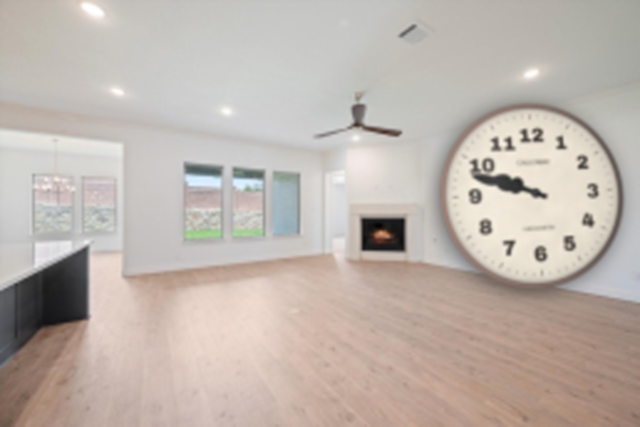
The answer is 9.48
